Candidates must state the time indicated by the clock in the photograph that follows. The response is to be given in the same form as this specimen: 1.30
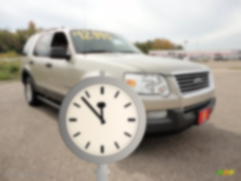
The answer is 11.53
